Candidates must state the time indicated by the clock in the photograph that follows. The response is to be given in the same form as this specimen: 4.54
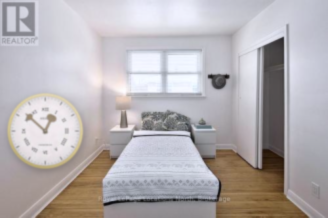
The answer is 12.52
